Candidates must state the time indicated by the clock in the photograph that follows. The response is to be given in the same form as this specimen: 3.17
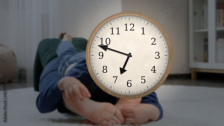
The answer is 6.48
